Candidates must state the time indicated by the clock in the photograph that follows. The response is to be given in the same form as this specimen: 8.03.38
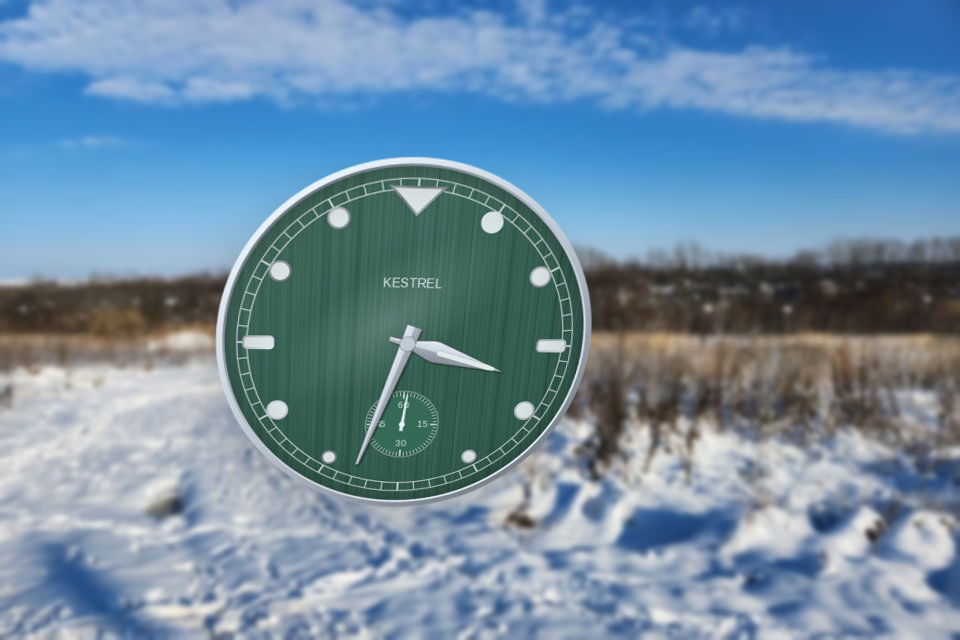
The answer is 3.33.01
